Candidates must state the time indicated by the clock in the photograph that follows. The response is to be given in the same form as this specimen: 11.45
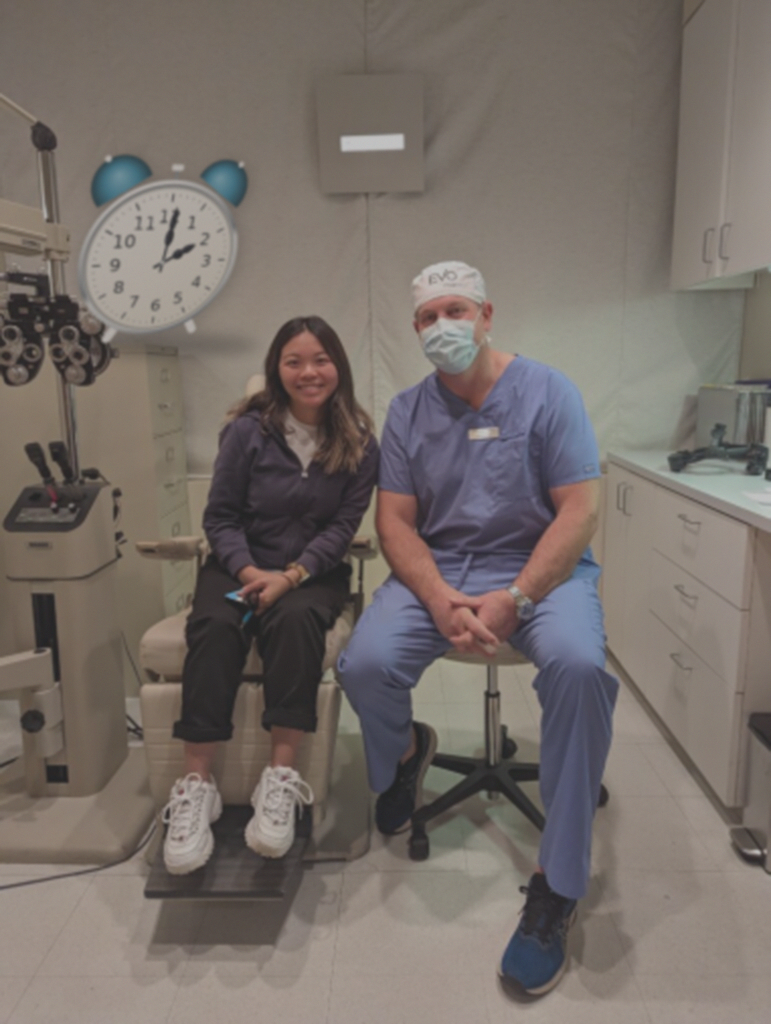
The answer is 2.01
